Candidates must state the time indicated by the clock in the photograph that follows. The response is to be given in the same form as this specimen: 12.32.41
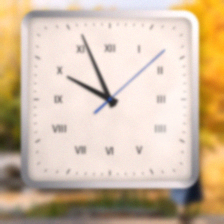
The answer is 9.56.08
